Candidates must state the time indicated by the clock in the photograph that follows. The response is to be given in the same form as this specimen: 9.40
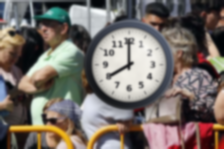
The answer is 8.00
